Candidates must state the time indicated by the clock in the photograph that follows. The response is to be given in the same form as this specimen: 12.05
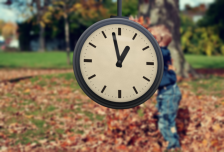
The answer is 12.58
